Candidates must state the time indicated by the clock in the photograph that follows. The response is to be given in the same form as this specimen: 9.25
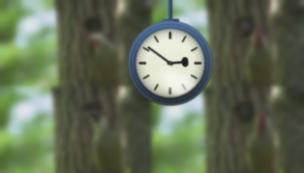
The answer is 2.51
